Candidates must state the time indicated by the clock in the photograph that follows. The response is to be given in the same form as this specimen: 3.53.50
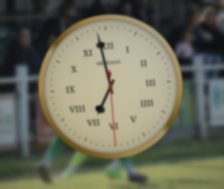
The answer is 6.58.30
